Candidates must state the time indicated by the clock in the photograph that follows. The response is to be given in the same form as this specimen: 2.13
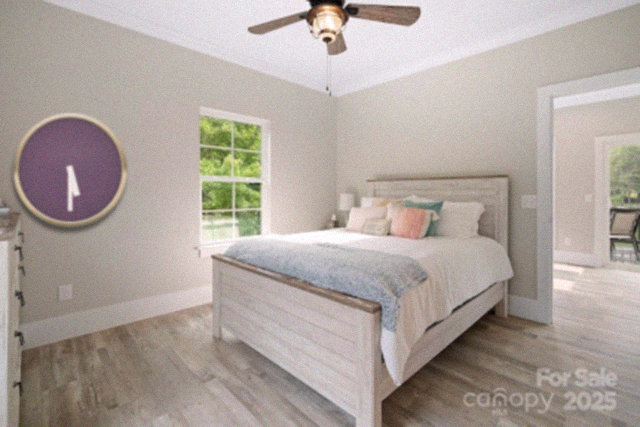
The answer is 5.30
